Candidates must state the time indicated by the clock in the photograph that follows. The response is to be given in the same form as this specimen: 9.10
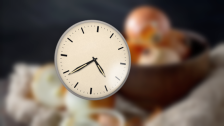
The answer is 4.39
